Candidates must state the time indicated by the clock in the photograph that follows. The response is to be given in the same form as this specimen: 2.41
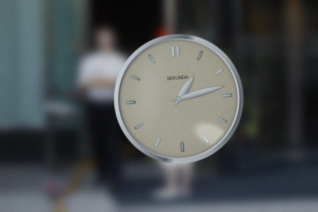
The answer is 1.13
